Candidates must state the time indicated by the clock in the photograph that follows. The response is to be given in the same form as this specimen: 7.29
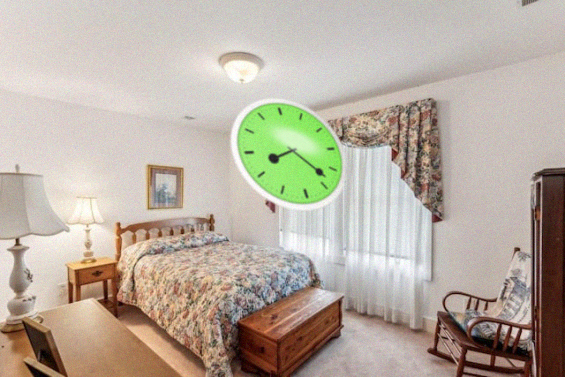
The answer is 8.23
